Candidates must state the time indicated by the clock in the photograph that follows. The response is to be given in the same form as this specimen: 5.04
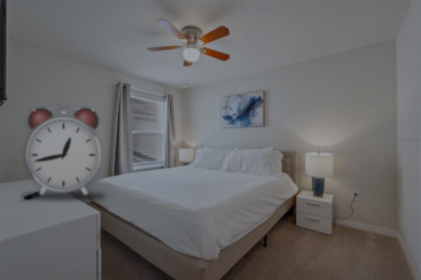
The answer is 12.43
